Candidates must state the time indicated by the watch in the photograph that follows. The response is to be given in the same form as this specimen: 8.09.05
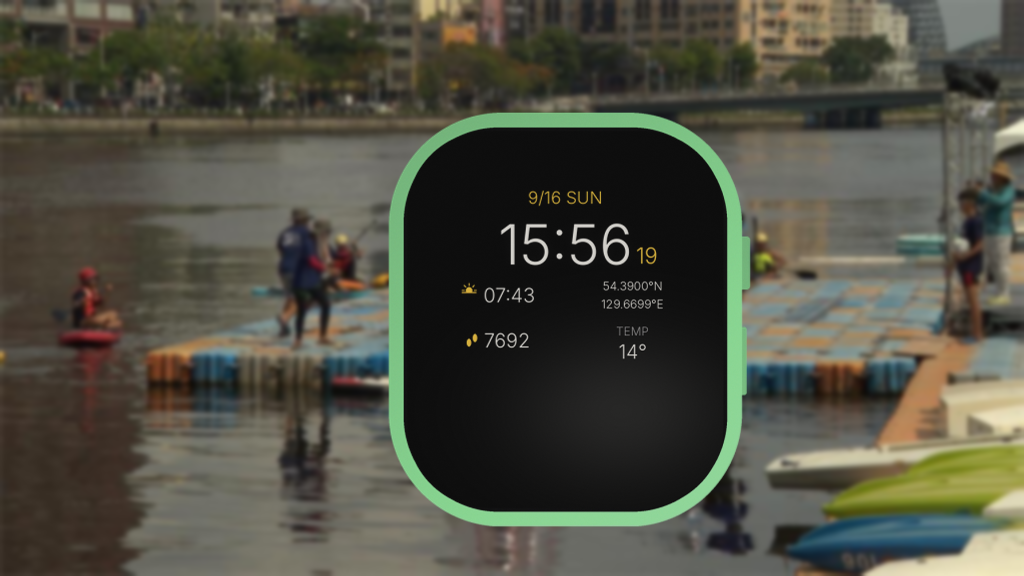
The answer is 15.56.19
